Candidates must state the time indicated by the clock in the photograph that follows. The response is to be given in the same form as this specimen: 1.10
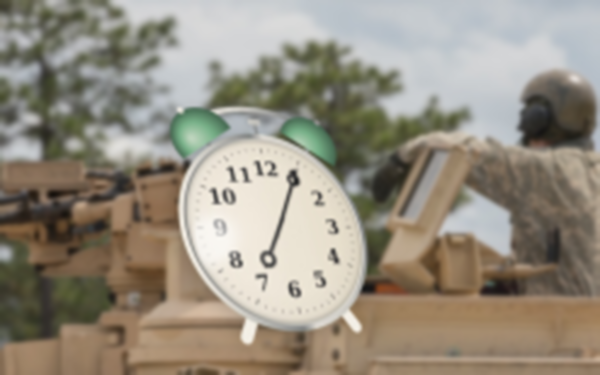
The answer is 7.05
